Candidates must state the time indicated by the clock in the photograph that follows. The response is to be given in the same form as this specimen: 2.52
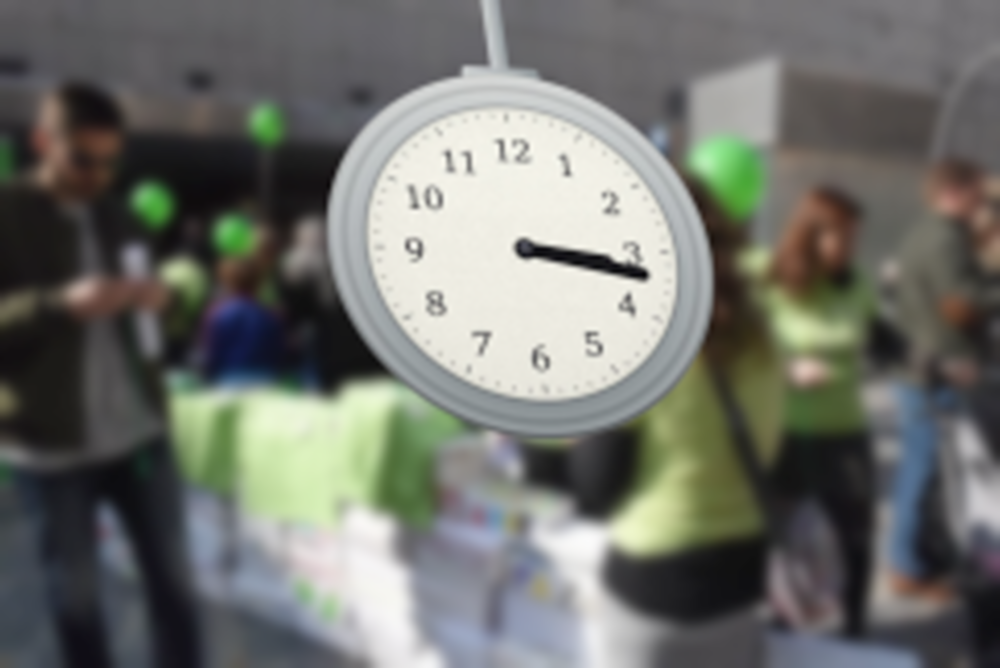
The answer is 3.17
